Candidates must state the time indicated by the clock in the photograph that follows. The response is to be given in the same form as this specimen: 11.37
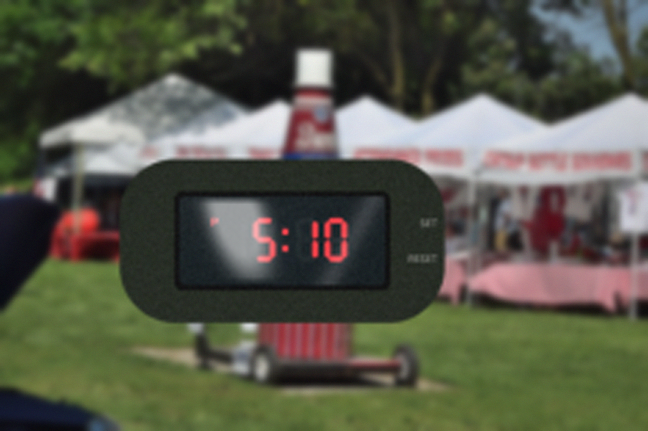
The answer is 5.10
